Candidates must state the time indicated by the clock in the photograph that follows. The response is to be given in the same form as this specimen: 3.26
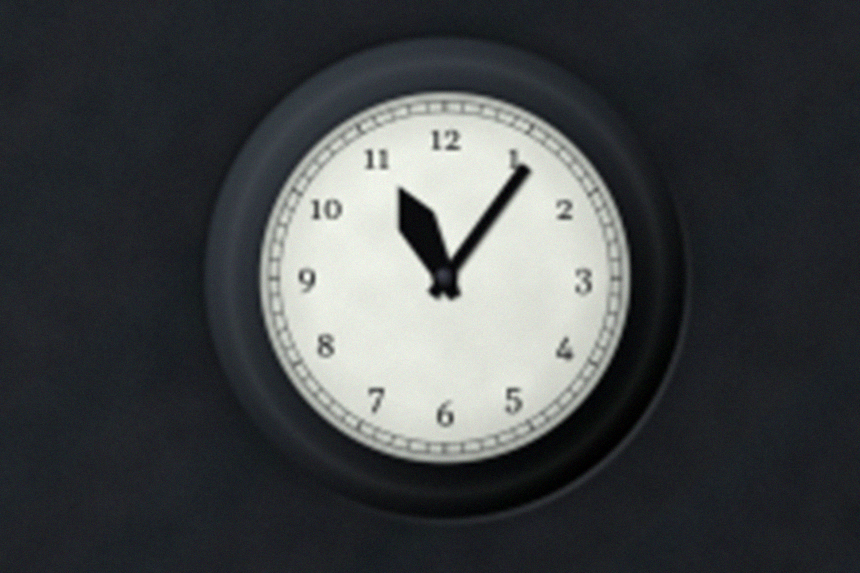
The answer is 11.06
